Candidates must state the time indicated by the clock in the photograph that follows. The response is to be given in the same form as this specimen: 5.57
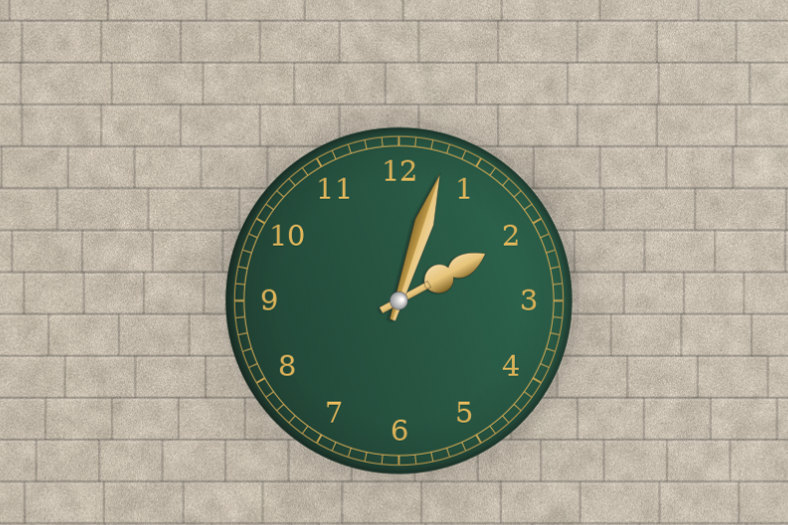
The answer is 2.03
